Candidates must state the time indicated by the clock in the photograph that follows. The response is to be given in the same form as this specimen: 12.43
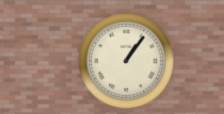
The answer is 1.06
